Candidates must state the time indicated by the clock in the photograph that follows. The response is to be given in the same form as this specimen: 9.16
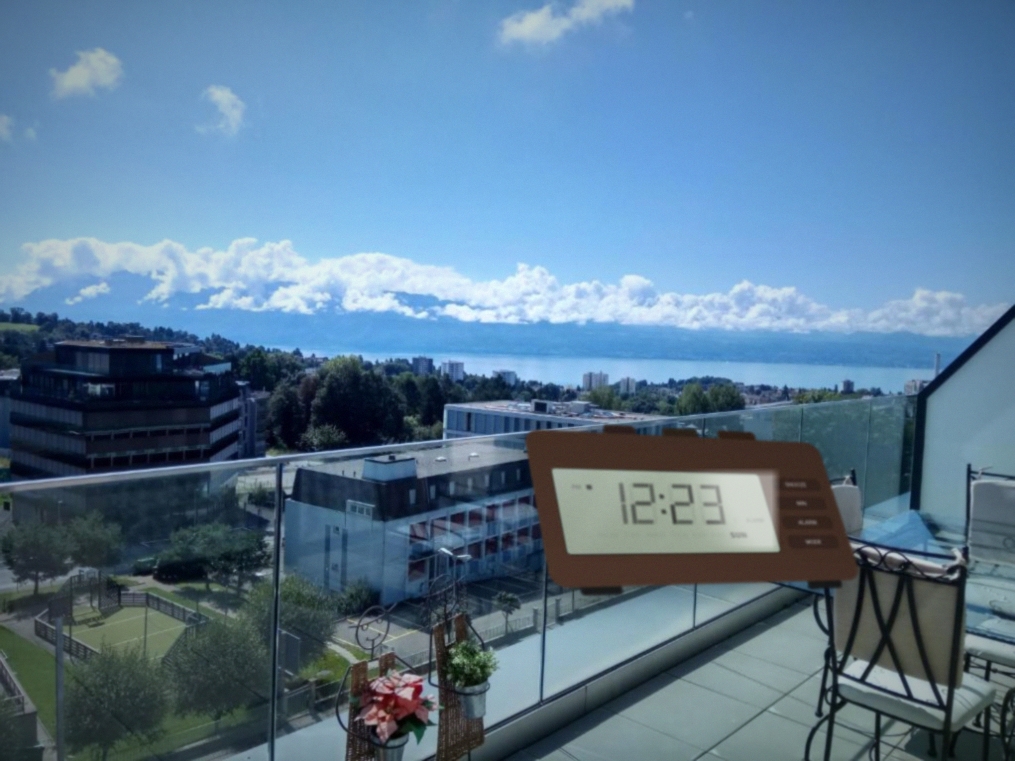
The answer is 12.23
